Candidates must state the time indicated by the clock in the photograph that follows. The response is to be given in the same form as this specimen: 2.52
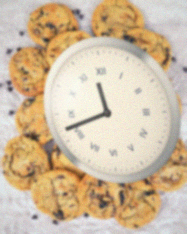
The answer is 11.42
